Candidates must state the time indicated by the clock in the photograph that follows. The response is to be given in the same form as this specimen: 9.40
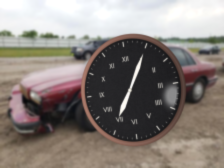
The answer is 7.05
